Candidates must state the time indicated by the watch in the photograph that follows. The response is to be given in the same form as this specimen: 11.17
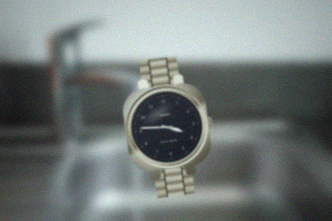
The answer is 3.46
